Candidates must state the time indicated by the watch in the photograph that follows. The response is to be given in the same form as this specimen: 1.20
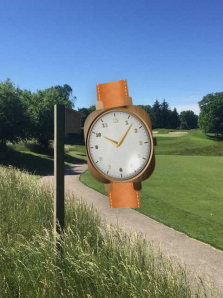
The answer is 10.07
